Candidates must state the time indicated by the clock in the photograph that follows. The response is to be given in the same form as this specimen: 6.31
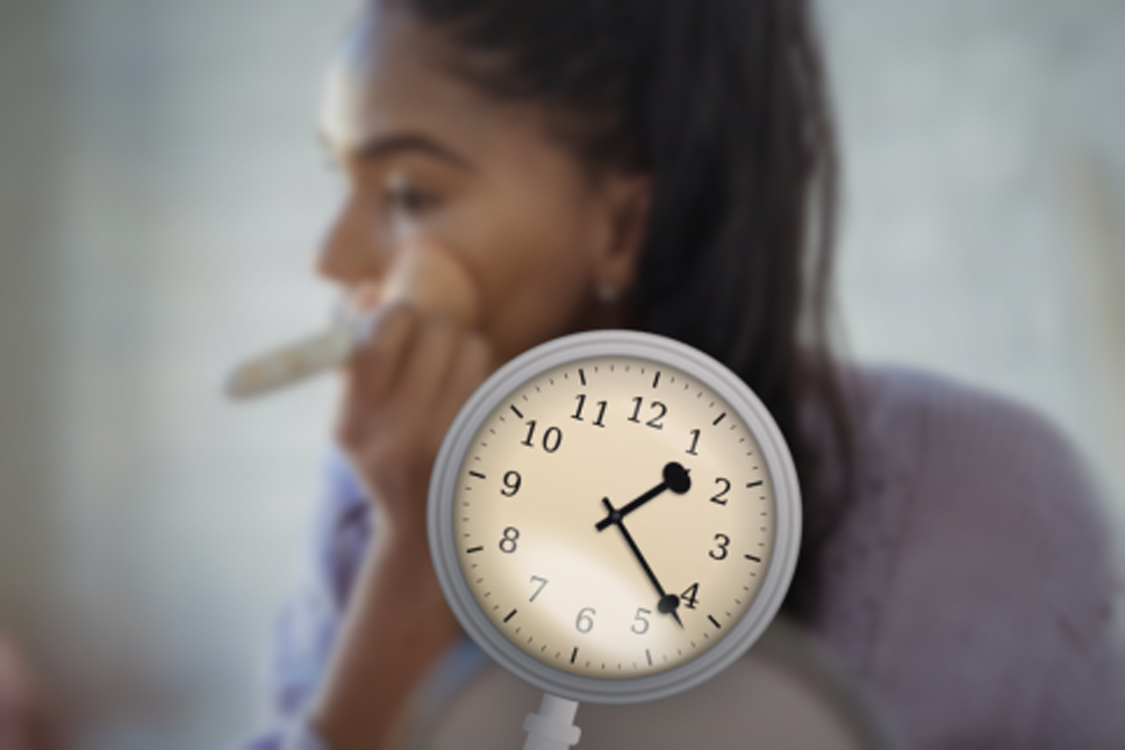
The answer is 1.22
